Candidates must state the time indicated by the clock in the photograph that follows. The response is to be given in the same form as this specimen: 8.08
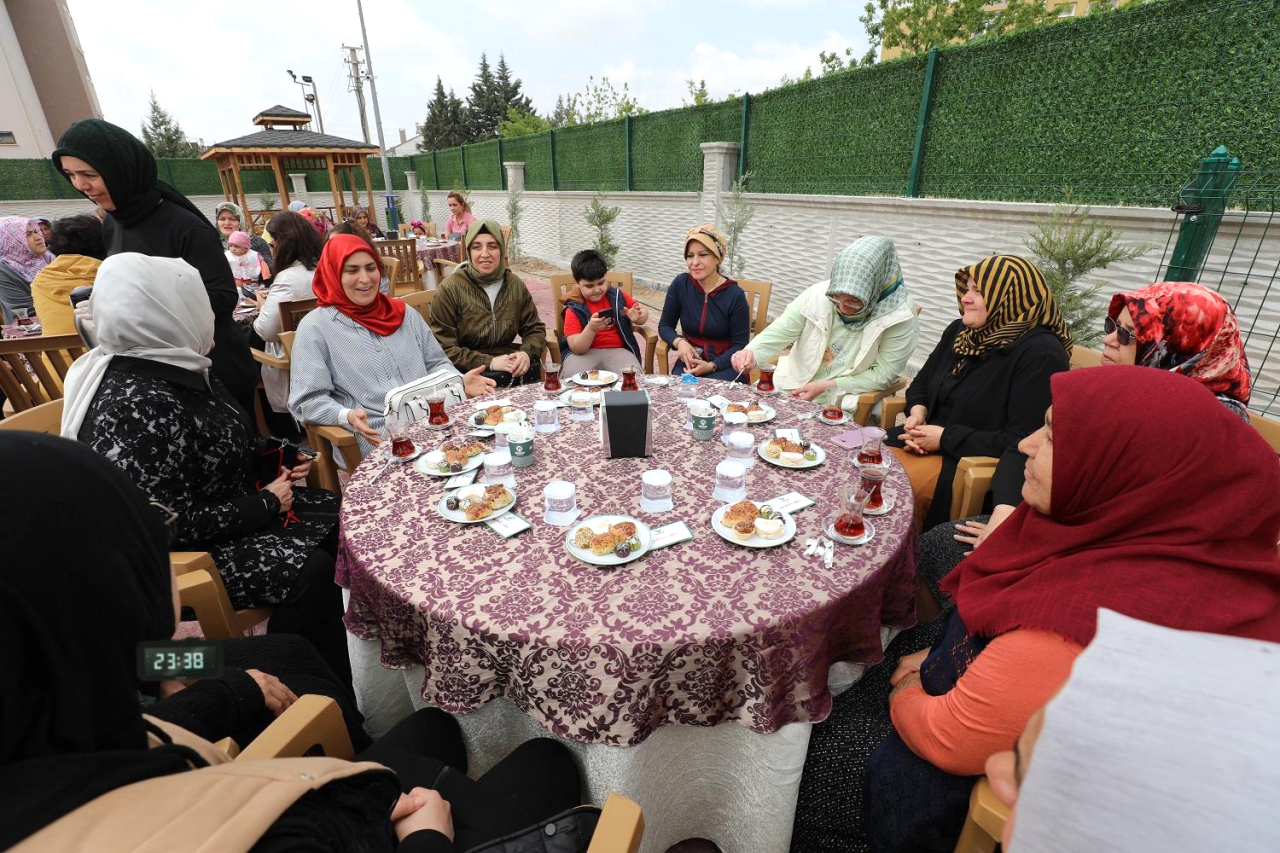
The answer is 23.38
